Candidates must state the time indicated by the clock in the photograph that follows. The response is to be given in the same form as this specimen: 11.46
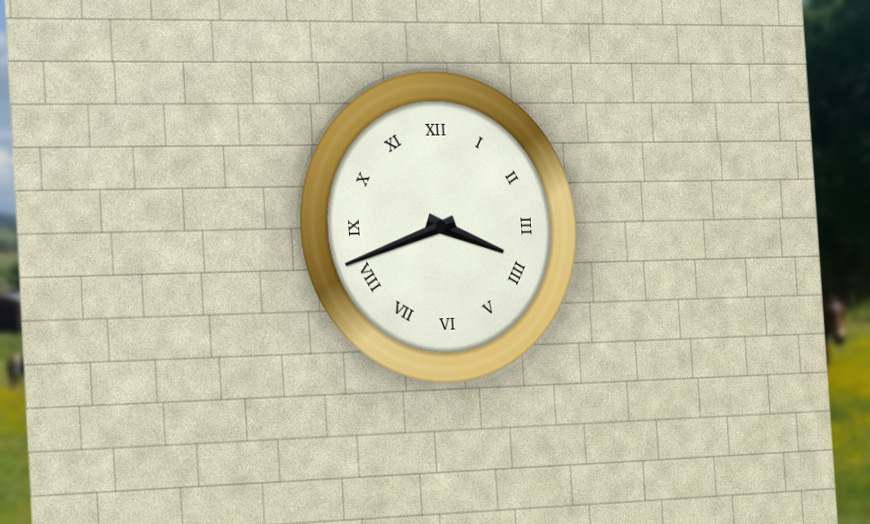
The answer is 3.42
